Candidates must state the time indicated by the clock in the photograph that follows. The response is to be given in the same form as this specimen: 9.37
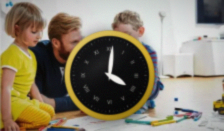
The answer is 4.01
